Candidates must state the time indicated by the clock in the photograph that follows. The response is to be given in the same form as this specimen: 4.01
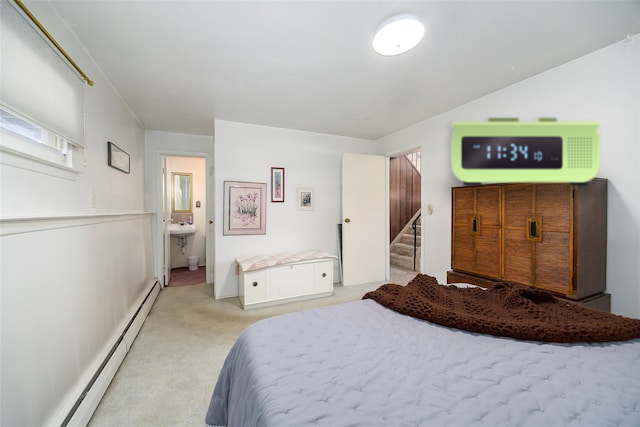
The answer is 11.34
